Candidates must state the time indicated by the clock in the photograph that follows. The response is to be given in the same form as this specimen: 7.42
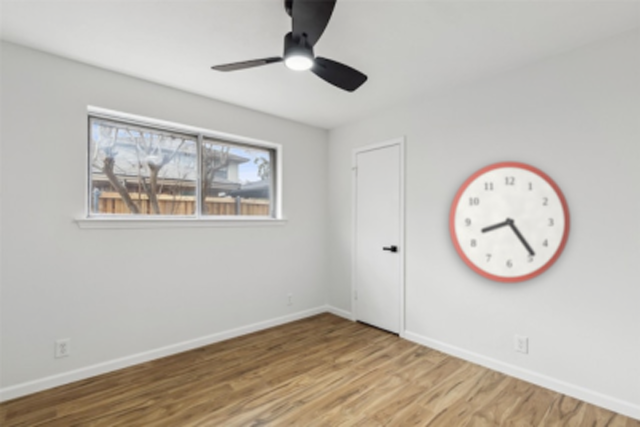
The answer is 8.24
